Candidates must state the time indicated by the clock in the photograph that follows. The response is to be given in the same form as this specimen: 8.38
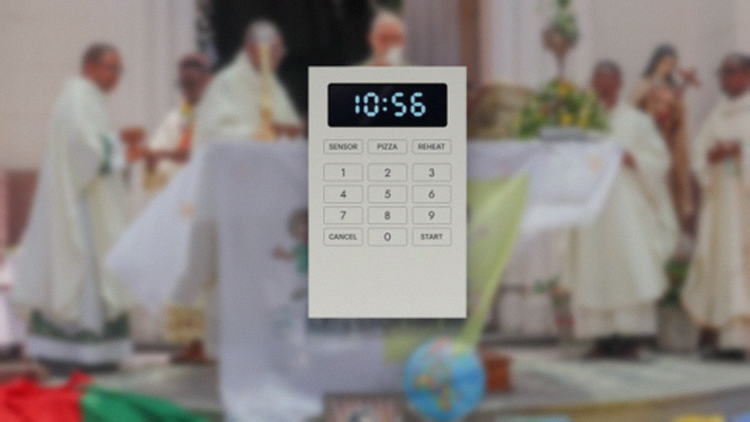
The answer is 10.56
